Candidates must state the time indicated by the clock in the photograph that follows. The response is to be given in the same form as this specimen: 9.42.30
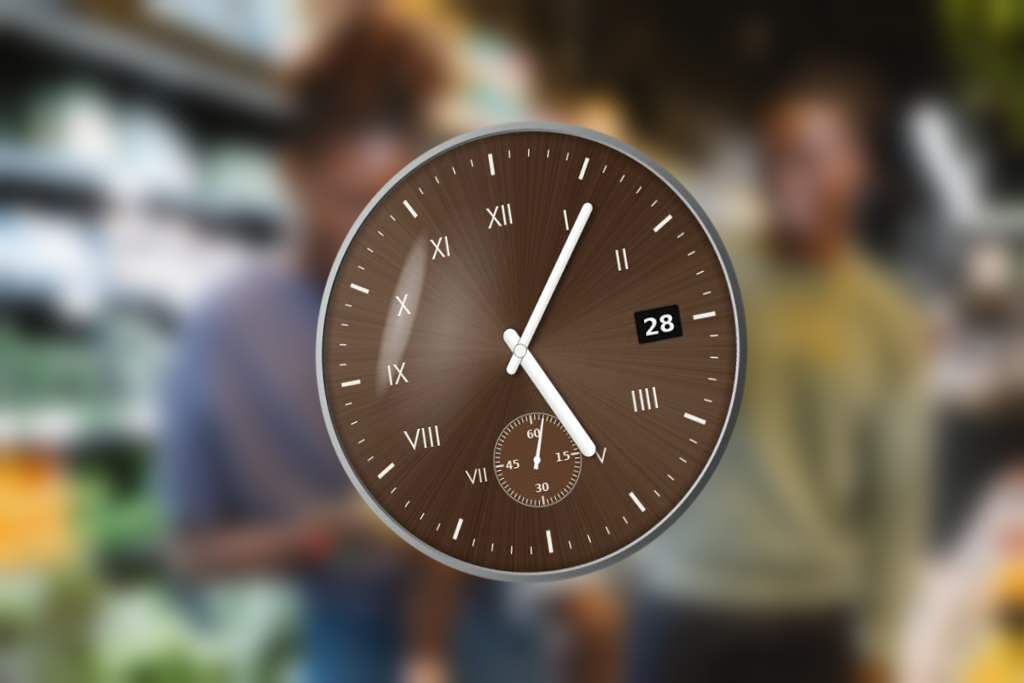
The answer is 5.06.03
